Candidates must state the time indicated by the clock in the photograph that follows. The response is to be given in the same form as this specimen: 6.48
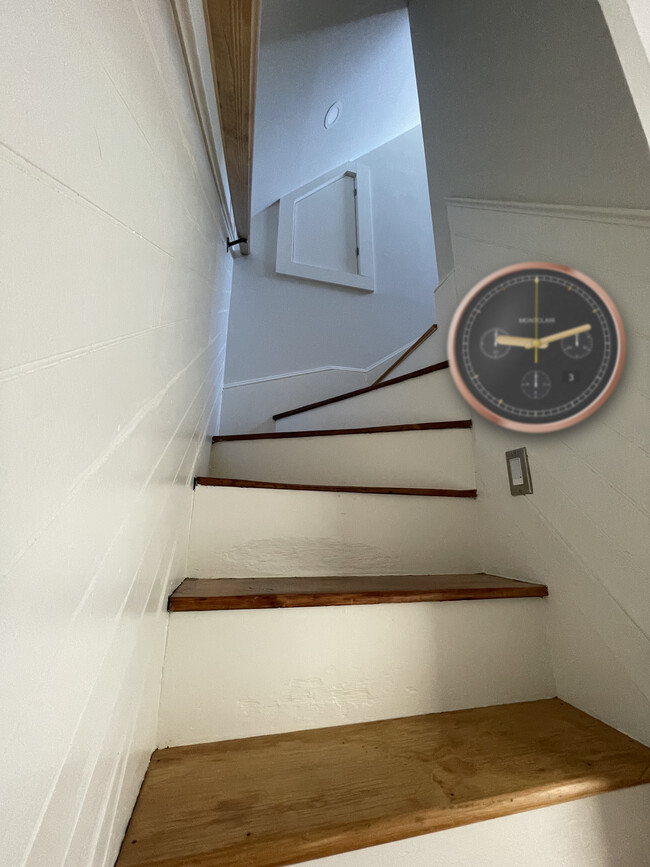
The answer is 9.12
